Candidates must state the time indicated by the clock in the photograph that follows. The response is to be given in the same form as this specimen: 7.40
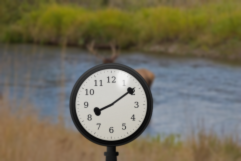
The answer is 8.09
